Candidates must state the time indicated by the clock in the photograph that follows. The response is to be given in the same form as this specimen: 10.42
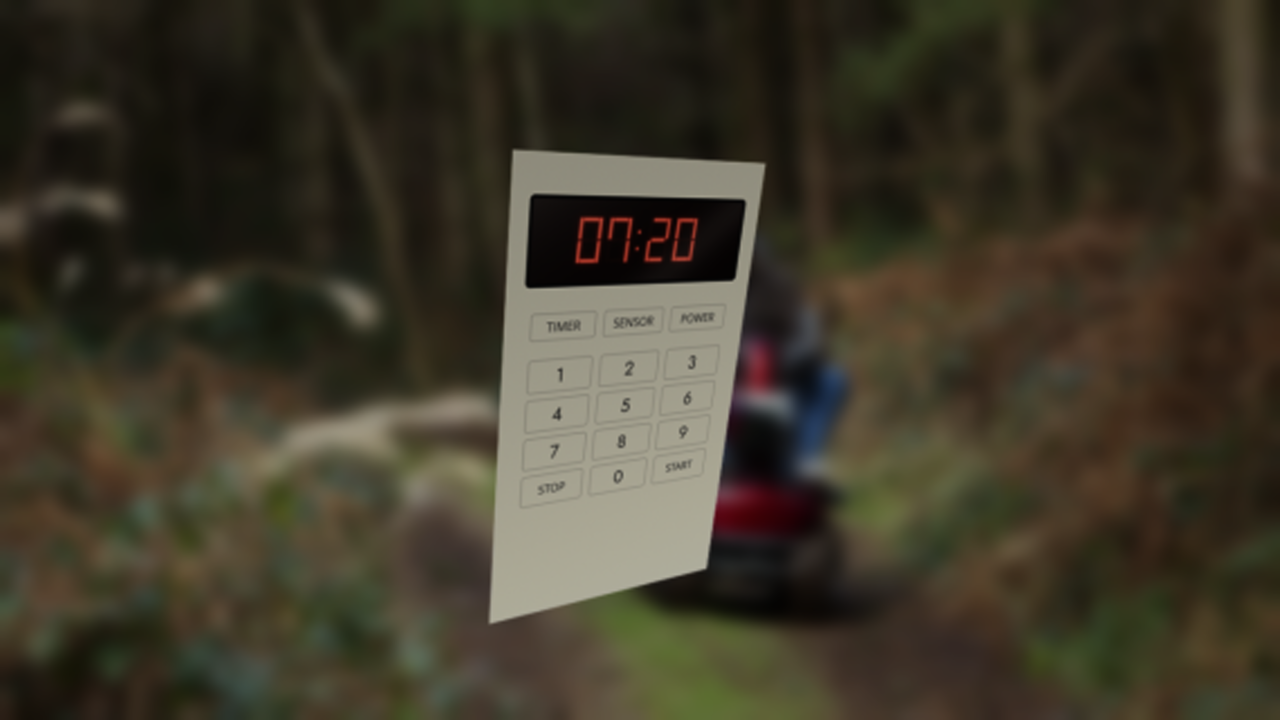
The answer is 7.20
